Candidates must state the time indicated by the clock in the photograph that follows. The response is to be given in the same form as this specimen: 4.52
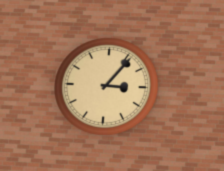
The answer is 3.06
